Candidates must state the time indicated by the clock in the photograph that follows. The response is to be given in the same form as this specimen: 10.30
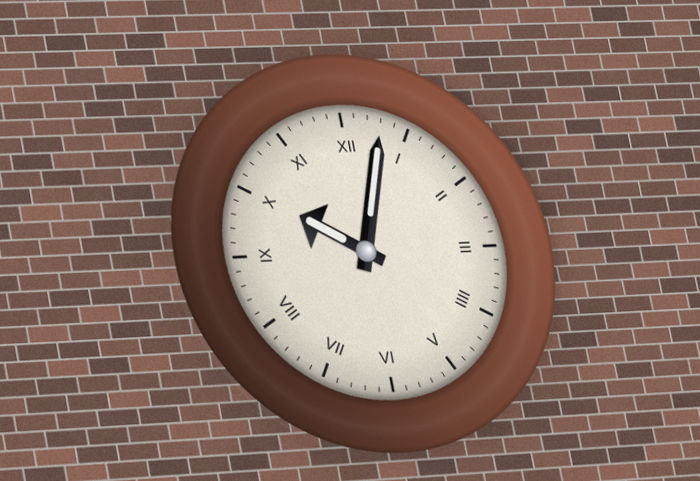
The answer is 10.03
